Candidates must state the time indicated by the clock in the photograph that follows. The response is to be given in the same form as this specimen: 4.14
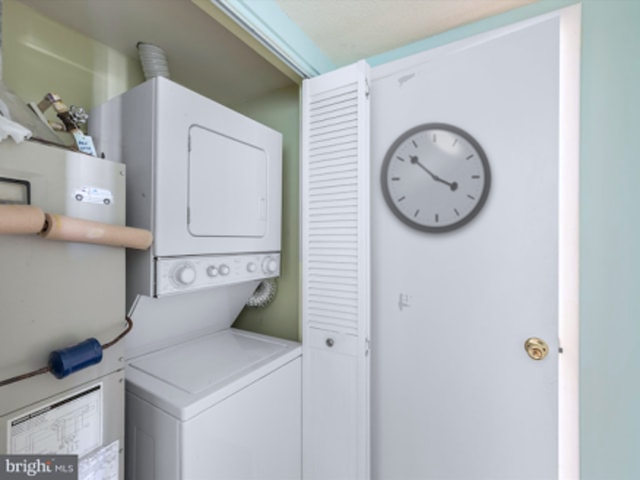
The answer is 3.52
